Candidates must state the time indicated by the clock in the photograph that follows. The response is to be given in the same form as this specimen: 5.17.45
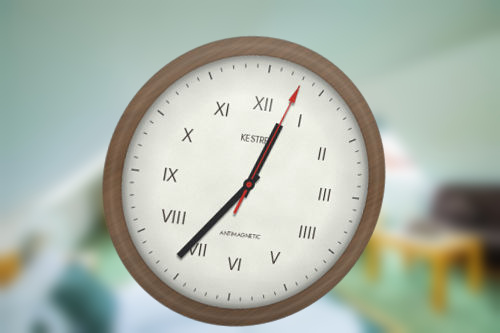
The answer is 12.36.03
